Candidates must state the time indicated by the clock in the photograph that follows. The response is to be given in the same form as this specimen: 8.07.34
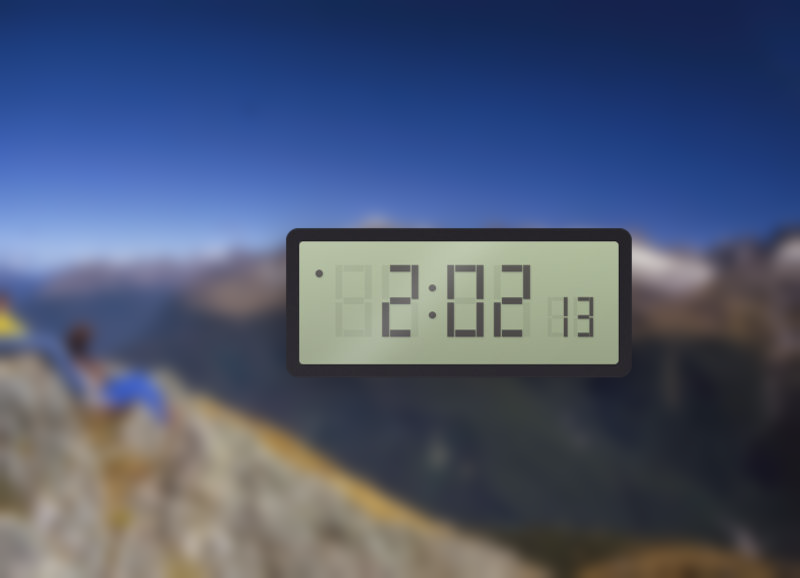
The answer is 2.02.13
